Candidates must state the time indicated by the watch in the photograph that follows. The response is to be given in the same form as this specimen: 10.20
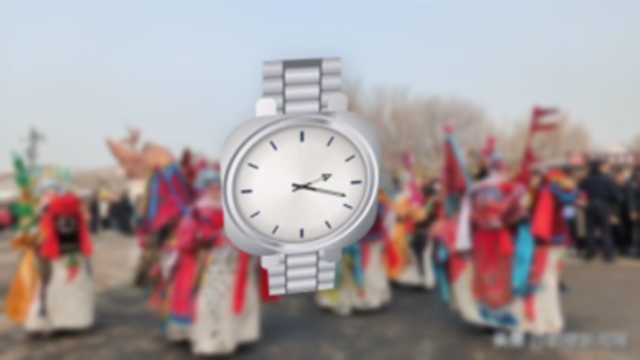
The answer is 2.18
